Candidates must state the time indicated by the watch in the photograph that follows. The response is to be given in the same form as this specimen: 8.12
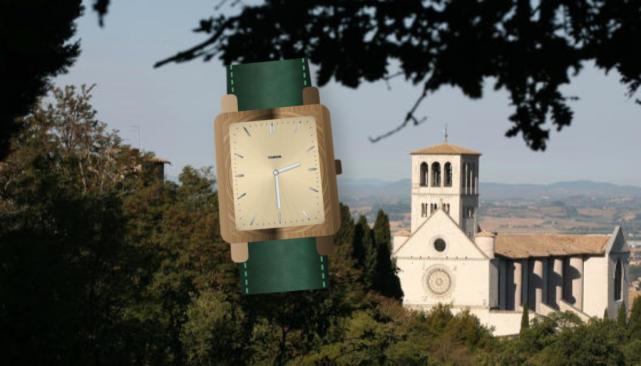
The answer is 2.30
